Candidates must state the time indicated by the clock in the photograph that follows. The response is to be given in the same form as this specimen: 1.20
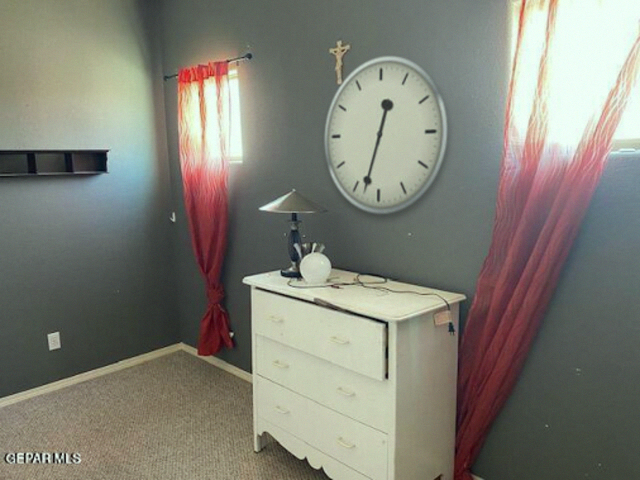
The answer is 12.33
